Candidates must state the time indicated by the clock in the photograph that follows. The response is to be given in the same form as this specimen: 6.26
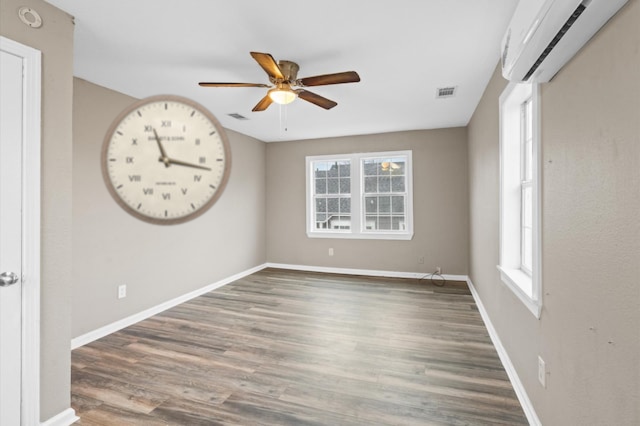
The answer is 11.17
